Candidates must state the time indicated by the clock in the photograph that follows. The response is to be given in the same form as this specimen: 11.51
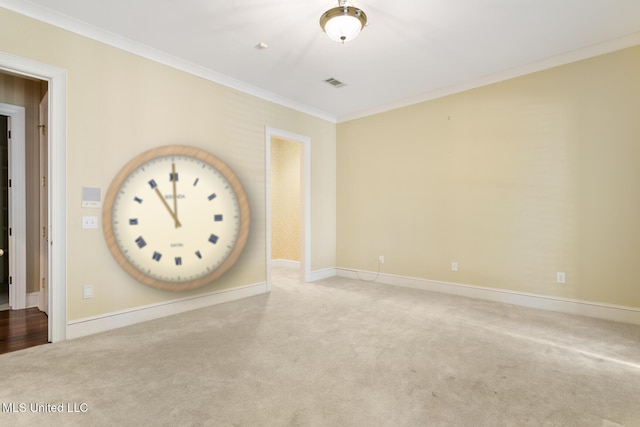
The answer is 11.00
